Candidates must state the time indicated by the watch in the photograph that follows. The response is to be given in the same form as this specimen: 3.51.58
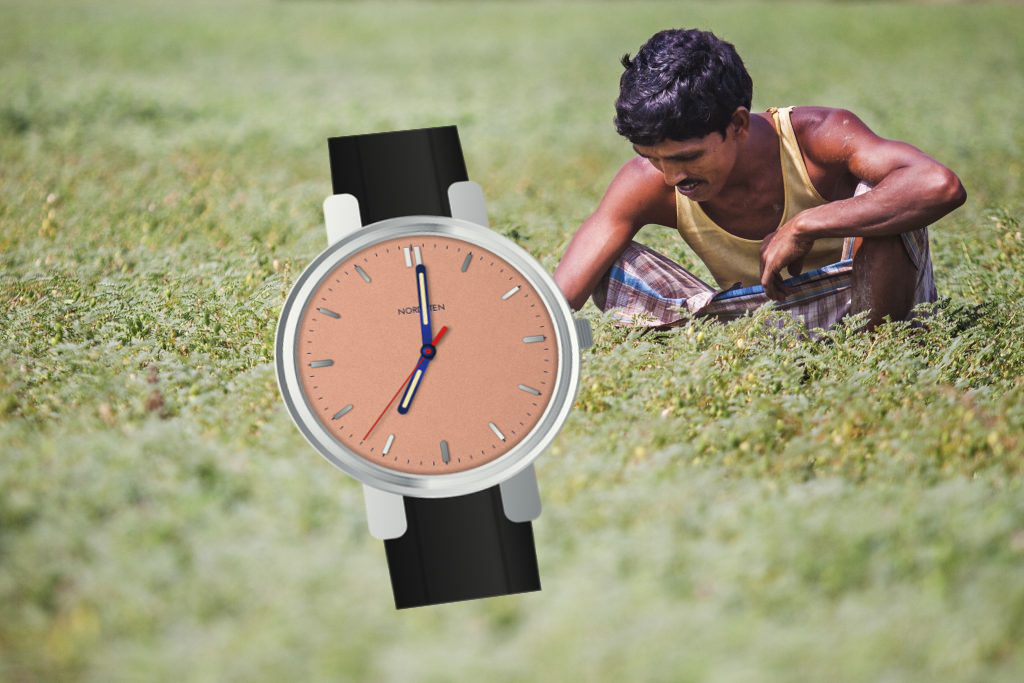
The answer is 7.00.37
